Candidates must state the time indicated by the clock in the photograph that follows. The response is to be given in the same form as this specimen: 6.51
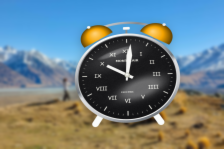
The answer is 10.01
